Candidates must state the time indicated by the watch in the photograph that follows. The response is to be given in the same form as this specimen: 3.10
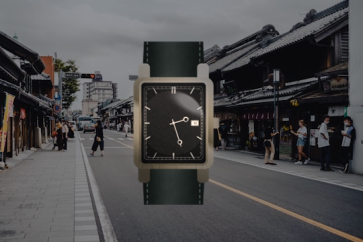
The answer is 2.27
